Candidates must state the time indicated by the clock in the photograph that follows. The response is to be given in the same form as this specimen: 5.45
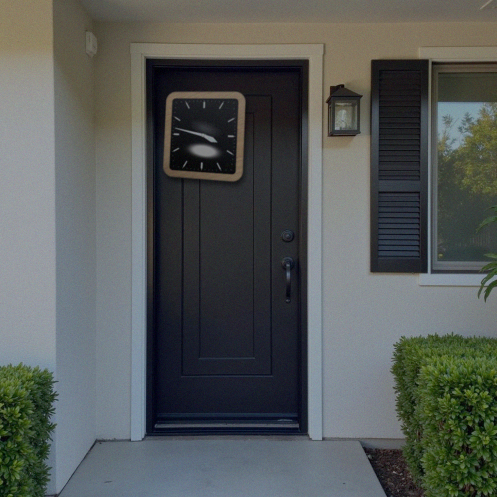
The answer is 3.47
